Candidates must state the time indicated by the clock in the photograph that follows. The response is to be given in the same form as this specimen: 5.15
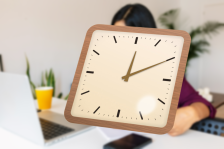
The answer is 12.10
